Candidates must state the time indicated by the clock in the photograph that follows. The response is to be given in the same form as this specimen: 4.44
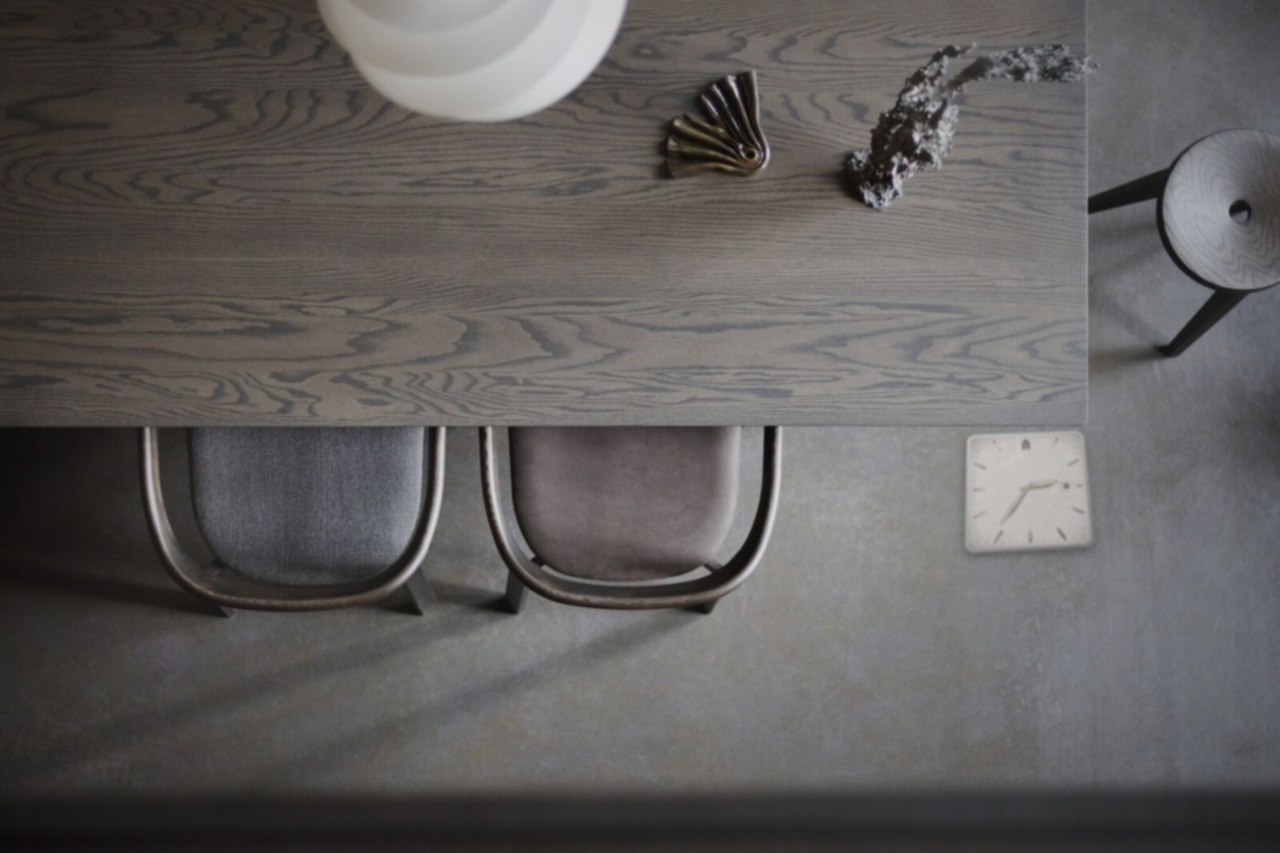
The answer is 2.36
